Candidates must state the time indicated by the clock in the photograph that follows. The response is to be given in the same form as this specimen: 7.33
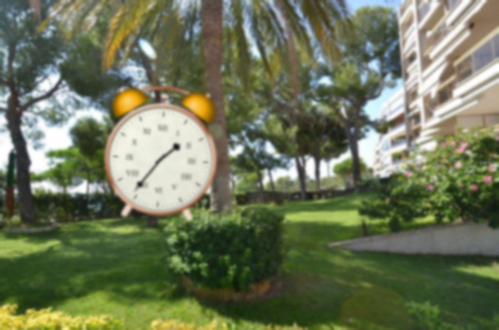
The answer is 1.36
